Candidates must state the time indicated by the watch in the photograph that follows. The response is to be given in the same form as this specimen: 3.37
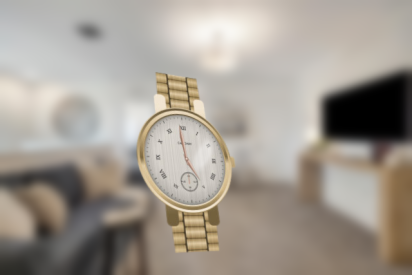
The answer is 4.59
